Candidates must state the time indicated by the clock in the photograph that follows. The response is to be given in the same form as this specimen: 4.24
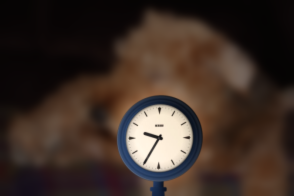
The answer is 9.35
